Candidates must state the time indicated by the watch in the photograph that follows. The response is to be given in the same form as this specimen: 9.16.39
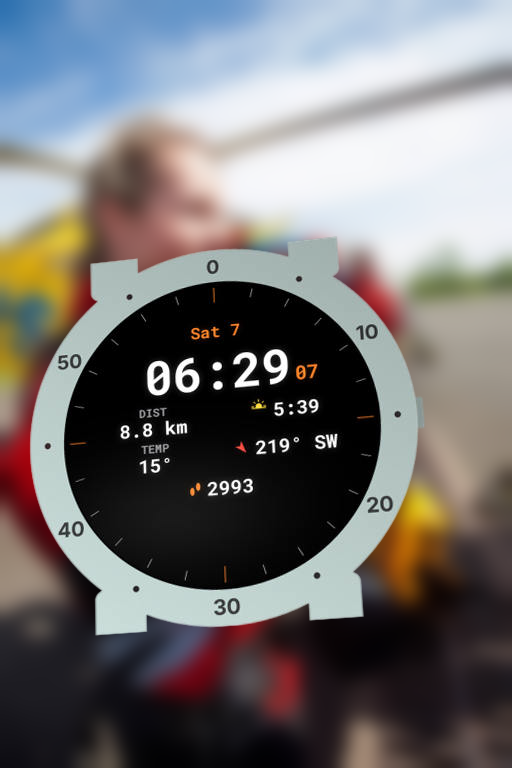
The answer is 6.29.07
